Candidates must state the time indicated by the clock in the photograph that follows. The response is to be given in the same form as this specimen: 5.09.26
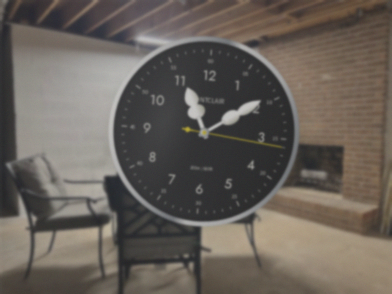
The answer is 11.09.16
